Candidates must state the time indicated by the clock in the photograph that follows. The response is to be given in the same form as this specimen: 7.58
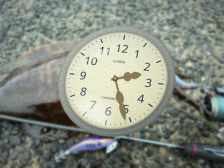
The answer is 2.26
